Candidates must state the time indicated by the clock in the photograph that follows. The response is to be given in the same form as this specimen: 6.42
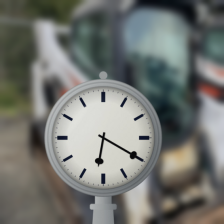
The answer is 6.20
